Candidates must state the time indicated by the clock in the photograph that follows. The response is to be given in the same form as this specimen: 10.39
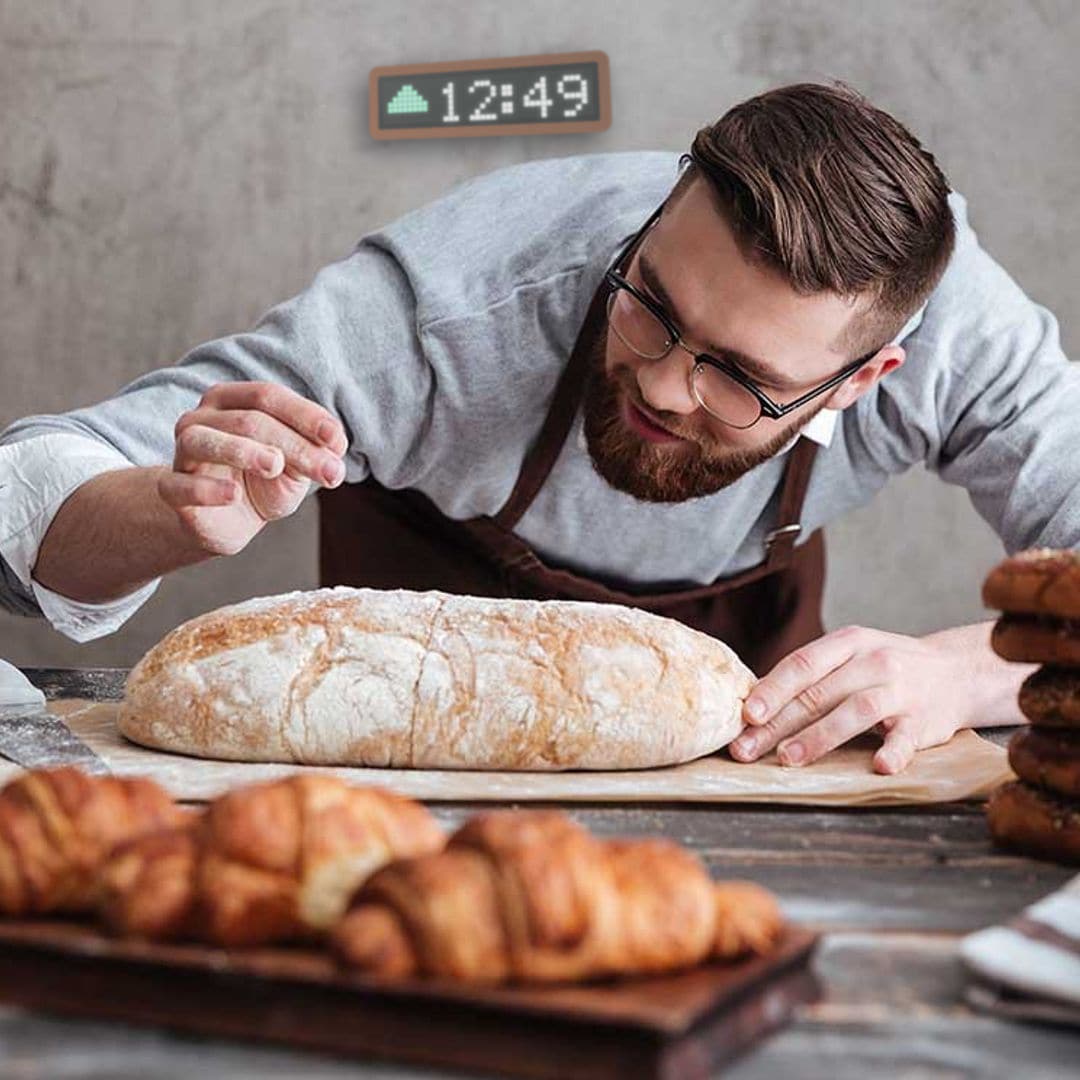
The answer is 12.49
